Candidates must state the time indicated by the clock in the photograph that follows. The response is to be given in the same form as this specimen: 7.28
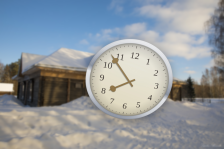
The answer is 7.53
